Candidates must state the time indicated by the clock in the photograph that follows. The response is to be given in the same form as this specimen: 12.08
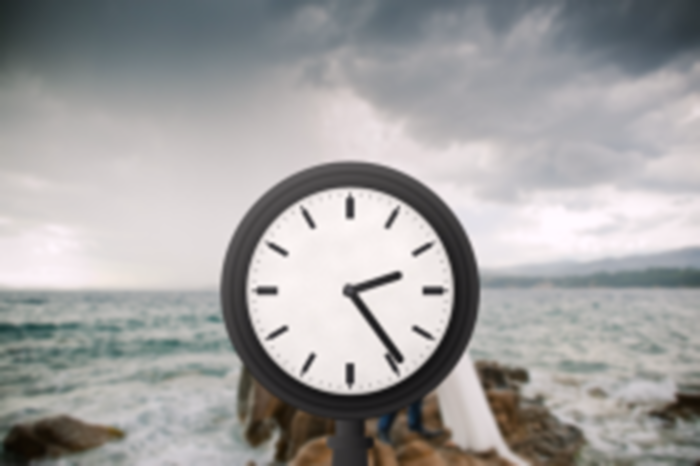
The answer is 2.24
